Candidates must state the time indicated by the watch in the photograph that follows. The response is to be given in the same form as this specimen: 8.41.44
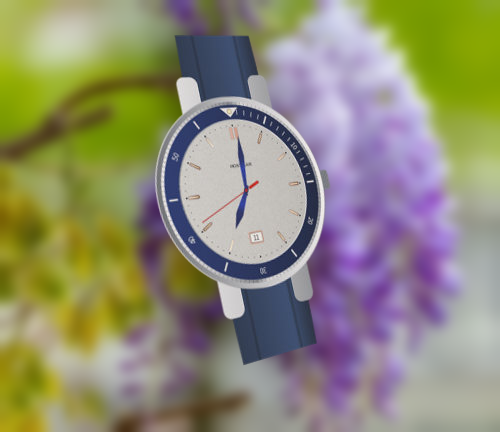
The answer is 7.00.41
